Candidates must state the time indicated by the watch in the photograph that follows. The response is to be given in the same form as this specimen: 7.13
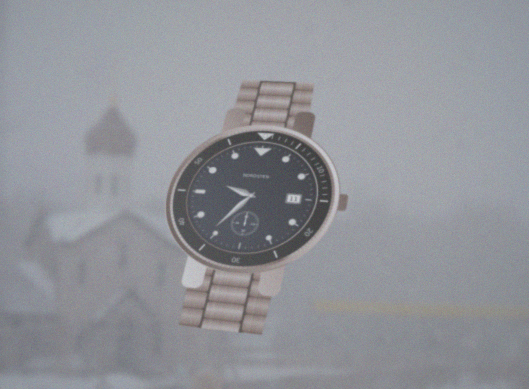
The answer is 9.36
